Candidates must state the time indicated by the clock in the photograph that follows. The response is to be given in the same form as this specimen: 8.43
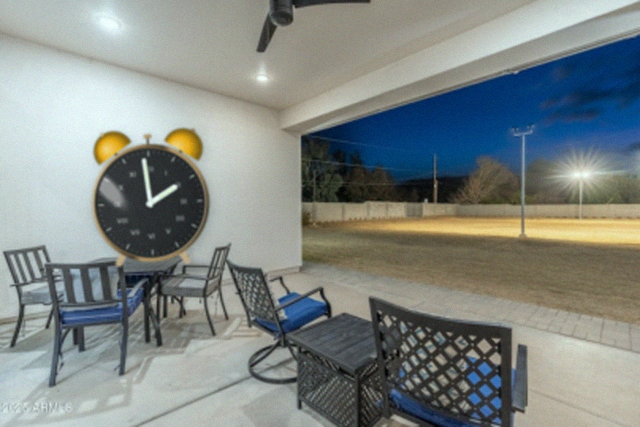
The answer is 1.59
